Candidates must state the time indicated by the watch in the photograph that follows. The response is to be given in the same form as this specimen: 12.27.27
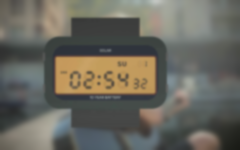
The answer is 2.54.32
